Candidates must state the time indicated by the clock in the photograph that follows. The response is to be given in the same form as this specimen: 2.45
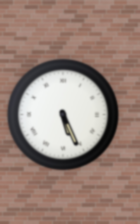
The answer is 5.26
